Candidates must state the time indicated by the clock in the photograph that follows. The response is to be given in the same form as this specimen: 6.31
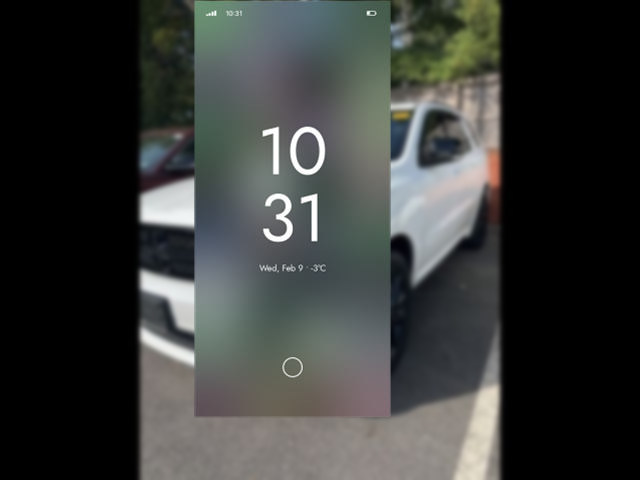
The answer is 10.31
